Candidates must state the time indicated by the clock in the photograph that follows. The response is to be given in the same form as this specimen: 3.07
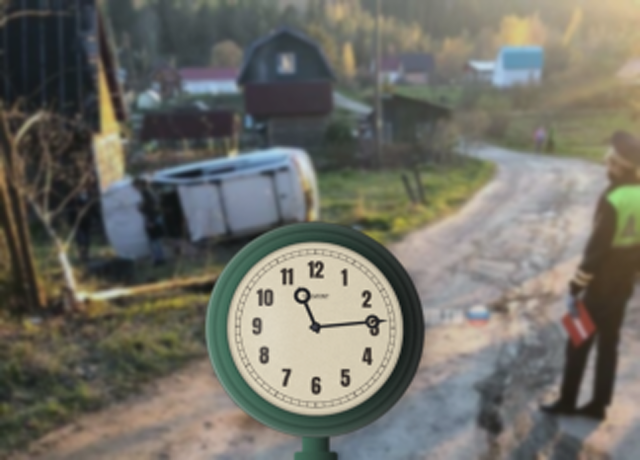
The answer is 11.14
